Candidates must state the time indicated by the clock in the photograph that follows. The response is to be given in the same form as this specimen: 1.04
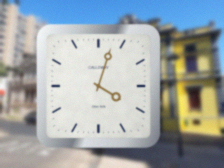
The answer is 4.03
